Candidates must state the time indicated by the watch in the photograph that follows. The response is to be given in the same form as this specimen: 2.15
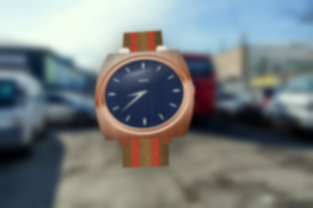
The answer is 8.38
